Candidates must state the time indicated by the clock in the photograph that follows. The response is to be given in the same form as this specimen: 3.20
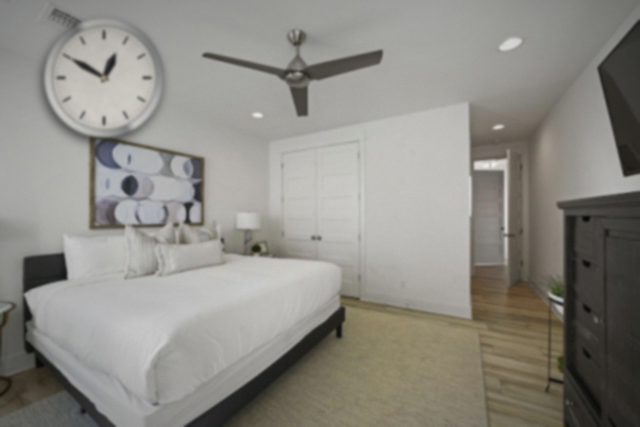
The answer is 12.50
